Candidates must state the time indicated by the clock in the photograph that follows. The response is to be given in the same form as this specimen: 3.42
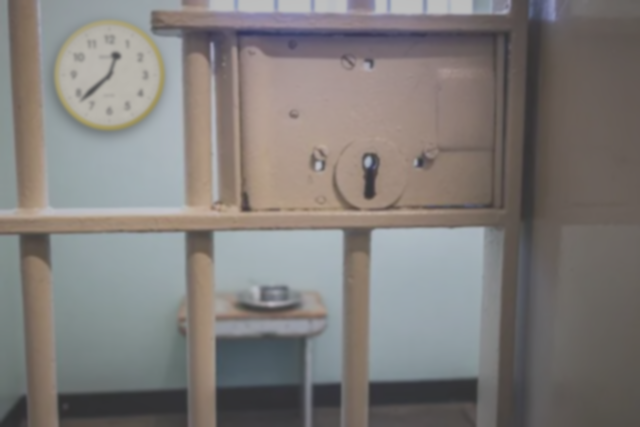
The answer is 12.38
